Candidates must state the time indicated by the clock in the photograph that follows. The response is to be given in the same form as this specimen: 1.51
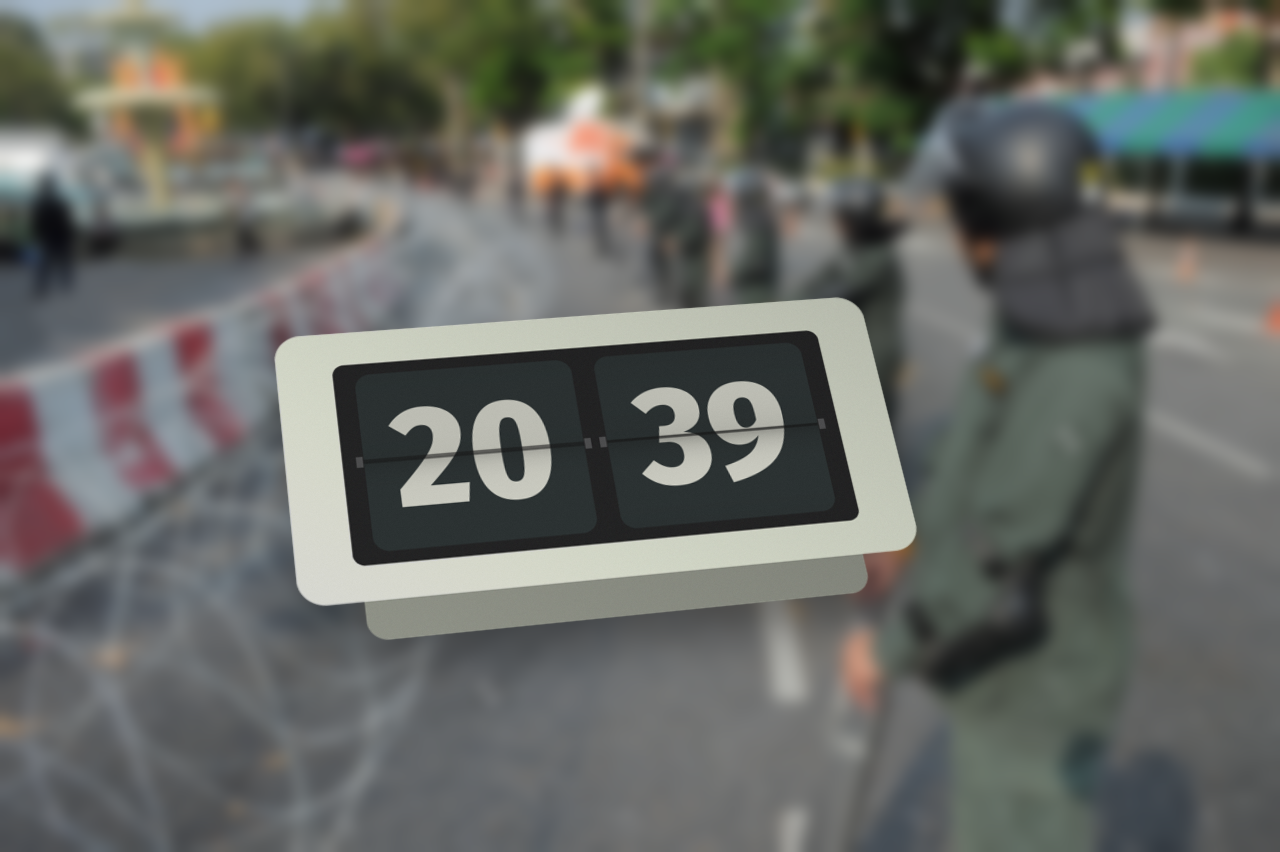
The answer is 20.39
